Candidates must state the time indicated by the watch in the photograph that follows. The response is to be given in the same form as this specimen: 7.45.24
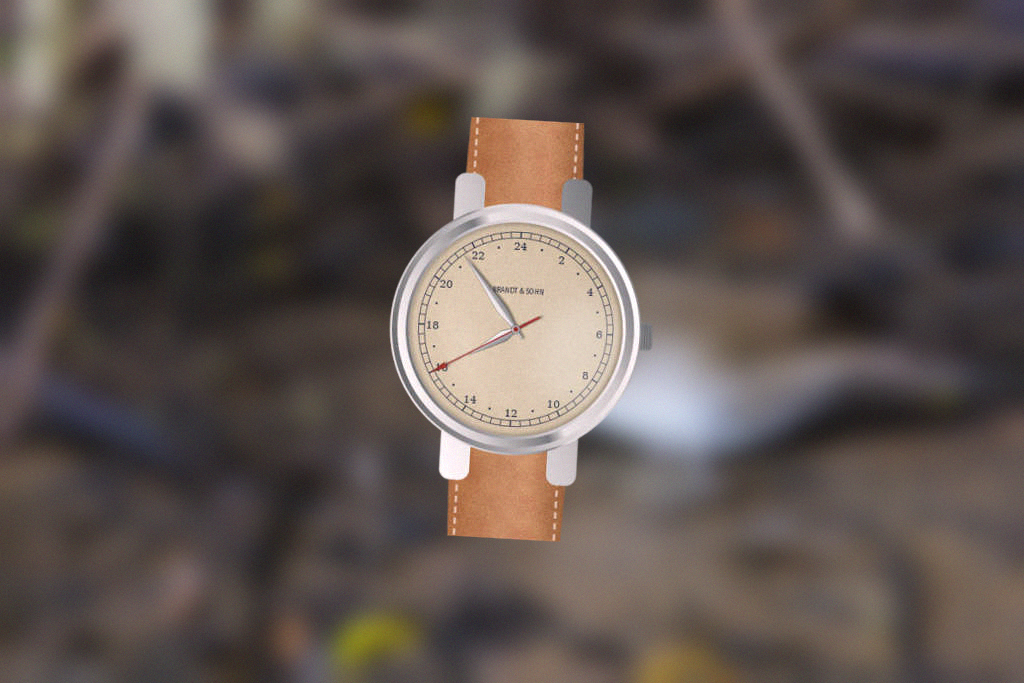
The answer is 15.53.40
